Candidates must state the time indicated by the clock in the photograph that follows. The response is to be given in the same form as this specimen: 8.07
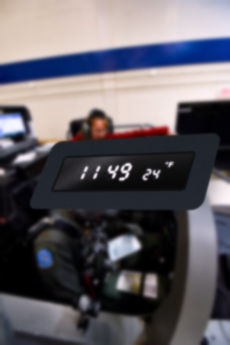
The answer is 11.49
